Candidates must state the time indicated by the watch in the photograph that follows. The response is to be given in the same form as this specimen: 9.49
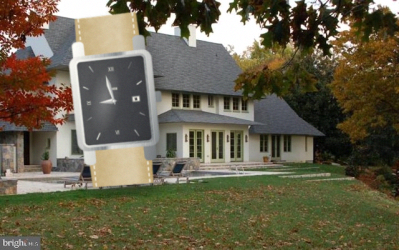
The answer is 8.58
